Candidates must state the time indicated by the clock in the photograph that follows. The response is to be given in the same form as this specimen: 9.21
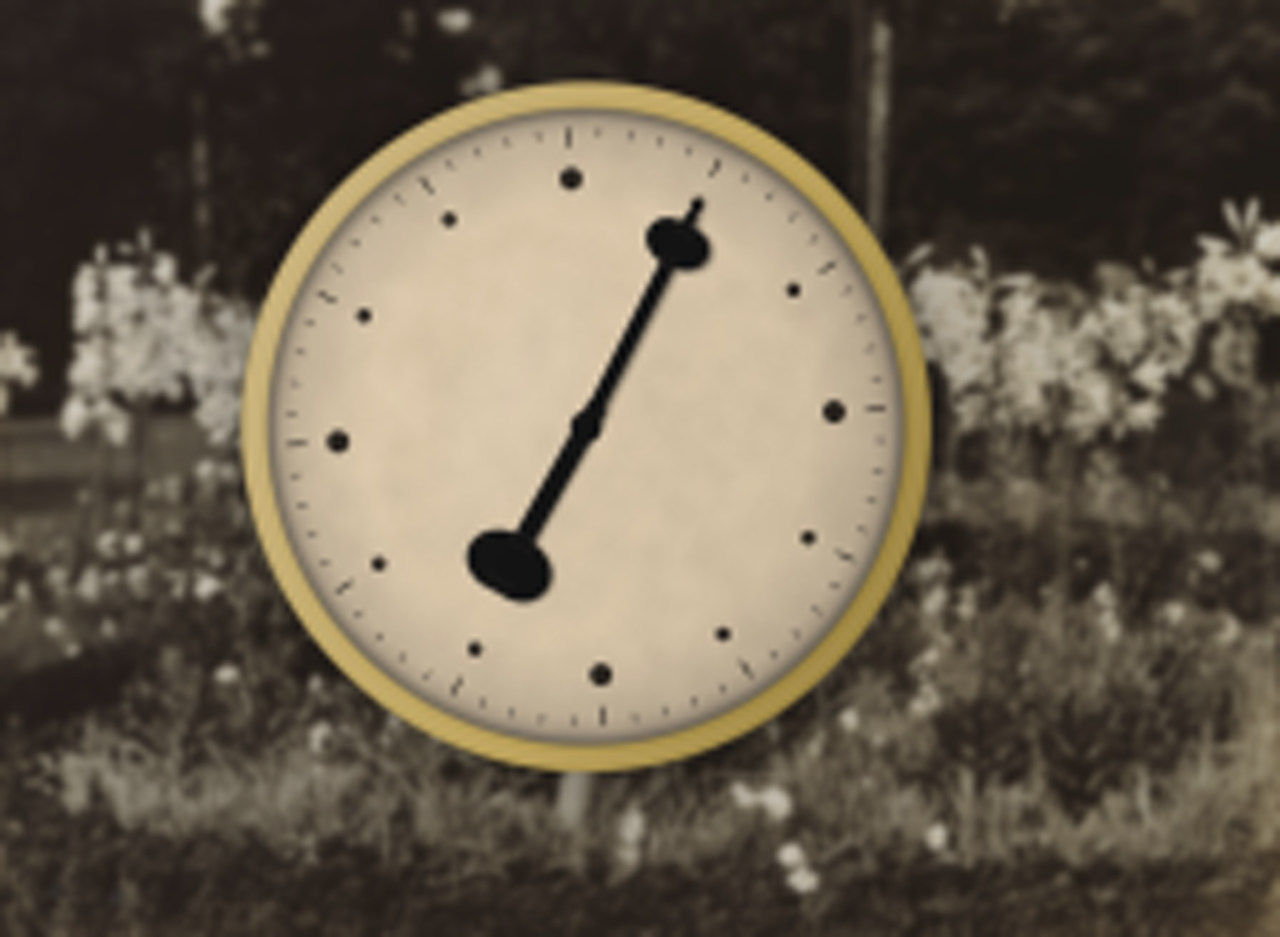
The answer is 7.05
